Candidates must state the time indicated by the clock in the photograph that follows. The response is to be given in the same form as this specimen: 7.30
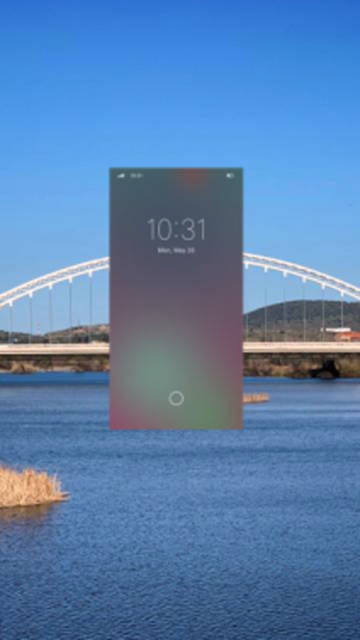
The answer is 10.31
